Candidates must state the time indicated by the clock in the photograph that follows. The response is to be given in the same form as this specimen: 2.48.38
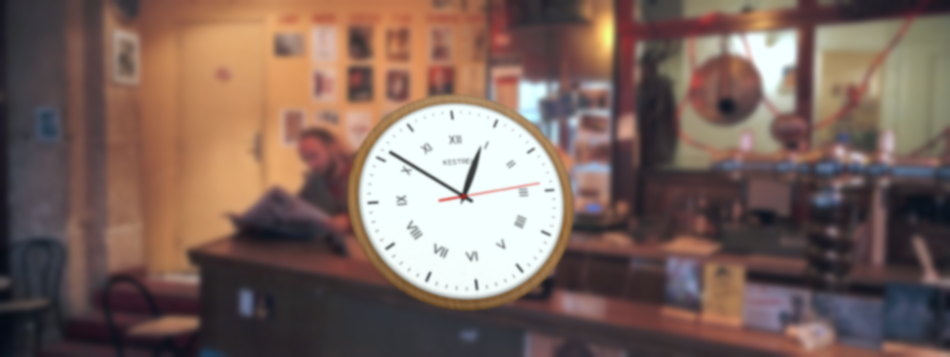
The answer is 12.51.14
